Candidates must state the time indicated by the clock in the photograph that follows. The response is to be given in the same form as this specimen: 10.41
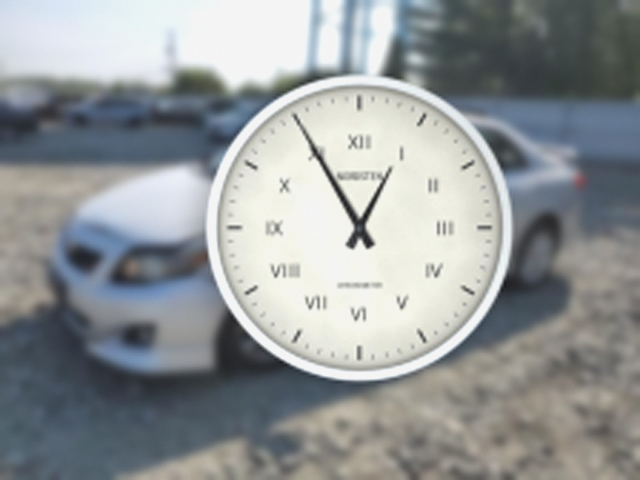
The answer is 12.55
